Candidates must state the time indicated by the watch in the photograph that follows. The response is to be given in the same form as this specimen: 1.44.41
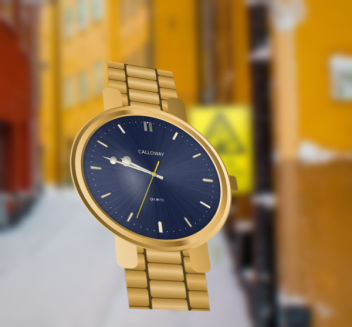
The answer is 9.47.34
